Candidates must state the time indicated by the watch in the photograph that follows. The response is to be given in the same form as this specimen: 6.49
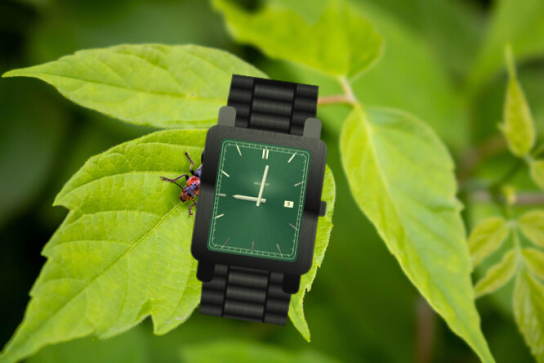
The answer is 9.01
